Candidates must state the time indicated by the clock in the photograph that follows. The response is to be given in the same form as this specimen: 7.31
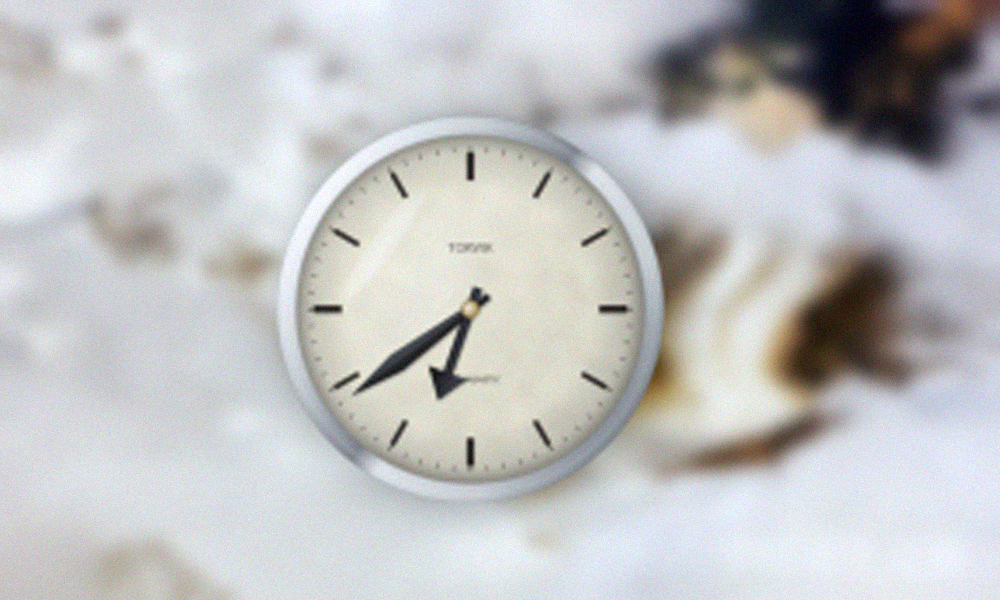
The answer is 6.39
